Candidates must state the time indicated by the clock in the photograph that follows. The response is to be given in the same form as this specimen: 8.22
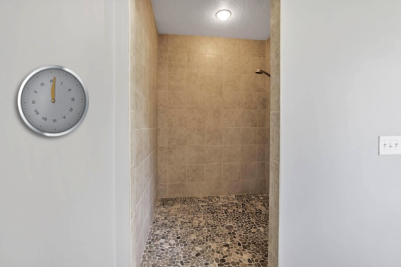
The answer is 12.01
